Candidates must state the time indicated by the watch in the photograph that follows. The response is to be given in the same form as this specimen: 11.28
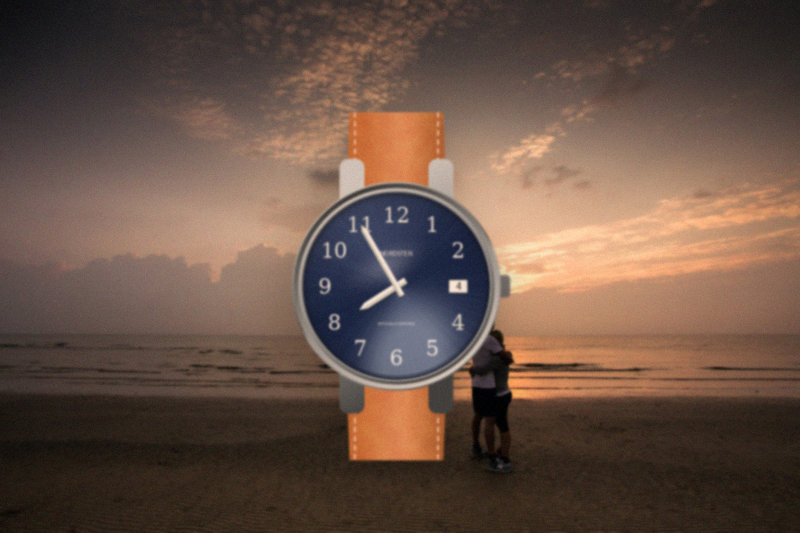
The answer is 7.55
